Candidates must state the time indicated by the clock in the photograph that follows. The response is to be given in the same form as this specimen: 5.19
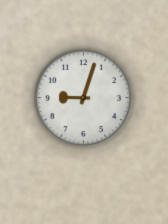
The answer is 9.03
